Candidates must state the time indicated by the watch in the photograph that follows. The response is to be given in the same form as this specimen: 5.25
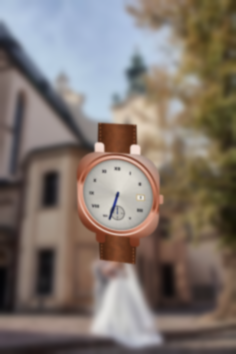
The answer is 6.33
